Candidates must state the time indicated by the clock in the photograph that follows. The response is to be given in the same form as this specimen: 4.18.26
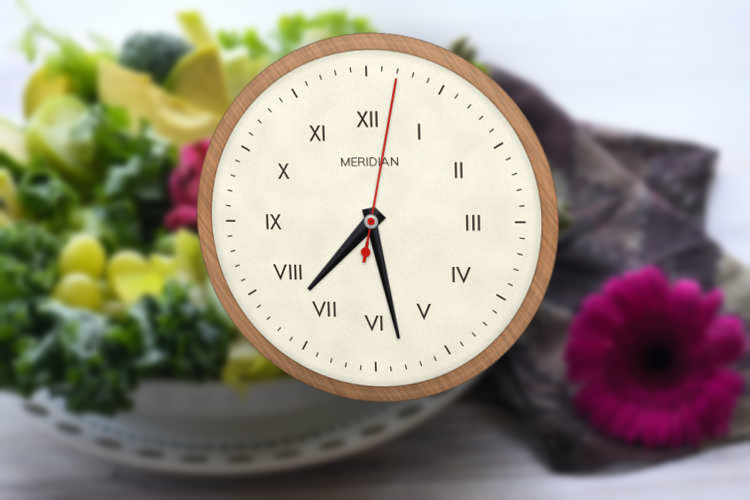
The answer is 7.28.02
